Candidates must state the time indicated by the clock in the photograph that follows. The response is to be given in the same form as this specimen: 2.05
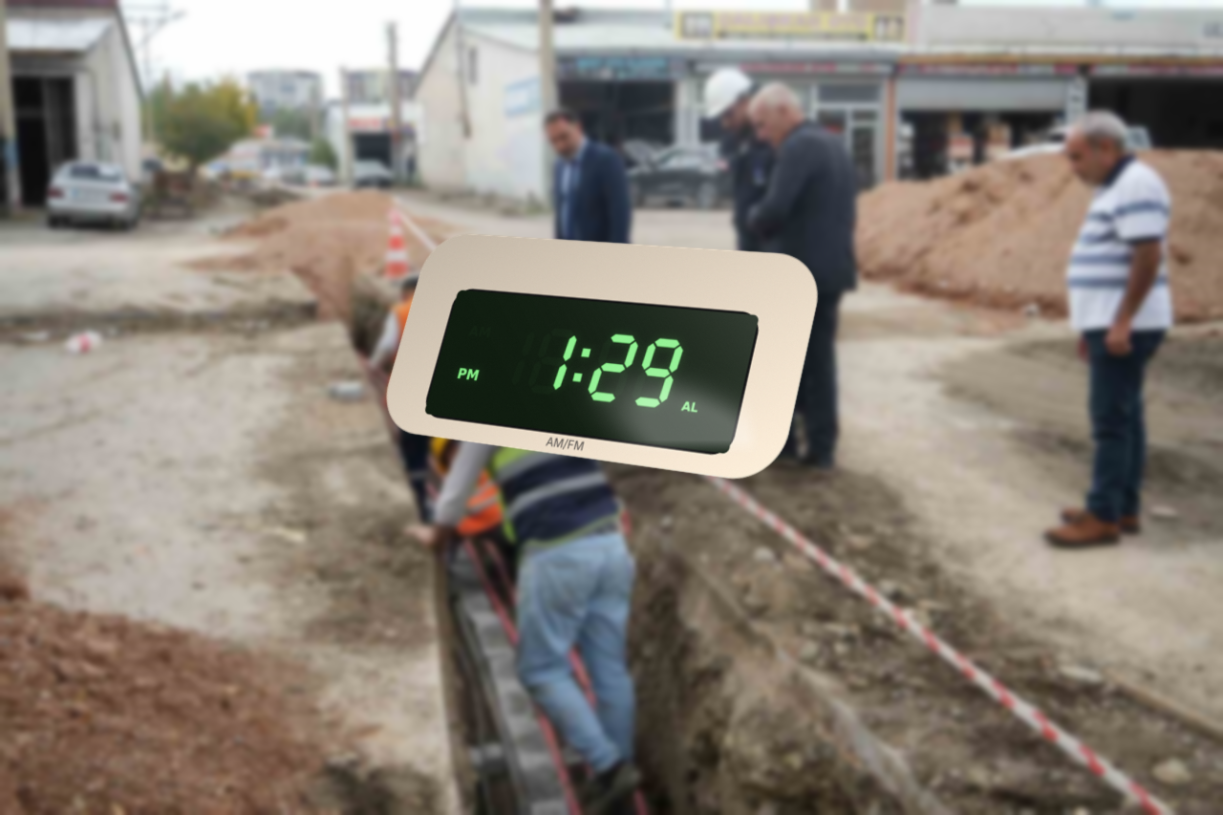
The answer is 1.29
